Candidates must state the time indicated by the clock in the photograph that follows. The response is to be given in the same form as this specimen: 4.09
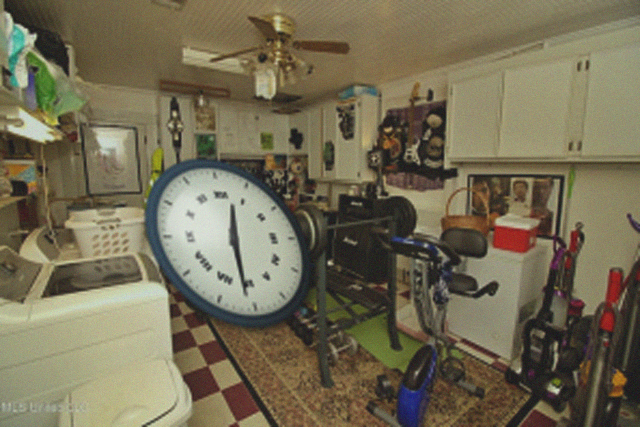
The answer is 12.31
